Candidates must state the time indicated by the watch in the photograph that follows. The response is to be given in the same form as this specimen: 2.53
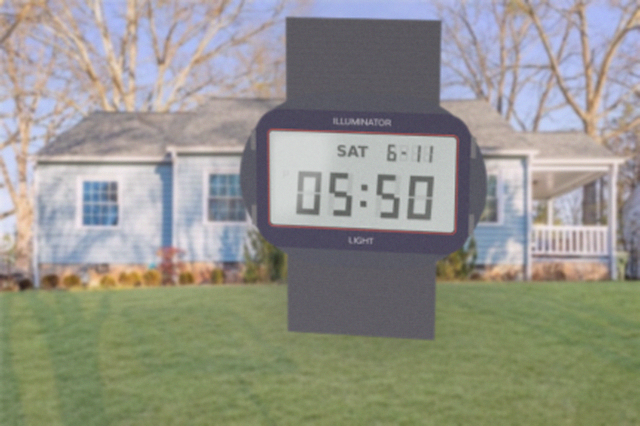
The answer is 5.50
